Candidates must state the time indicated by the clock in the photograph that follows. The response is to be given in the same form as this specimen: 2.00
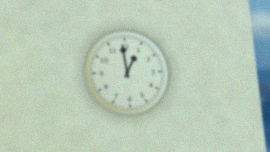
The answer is 12.59
